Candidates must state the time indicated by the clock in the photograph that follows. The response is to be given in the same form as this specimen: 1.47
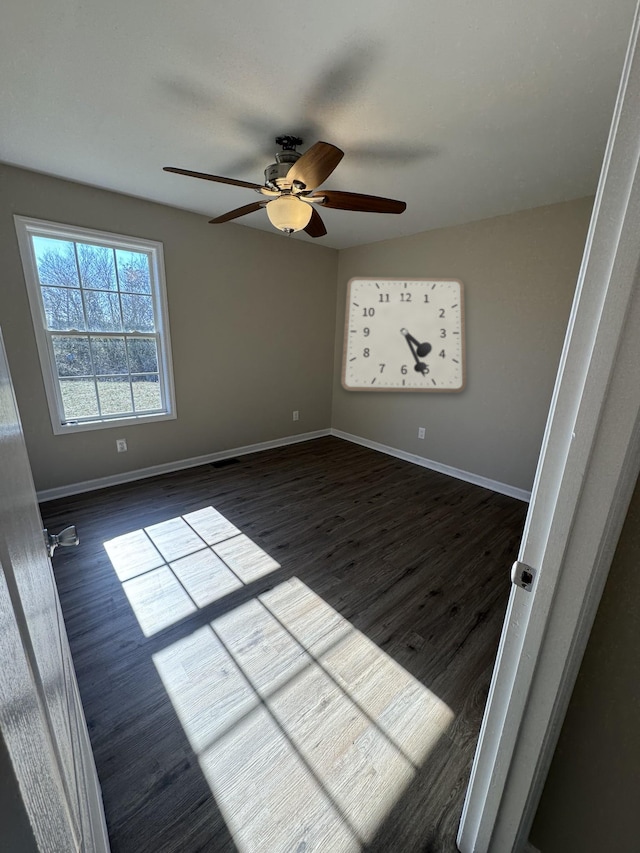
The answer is 4.26
